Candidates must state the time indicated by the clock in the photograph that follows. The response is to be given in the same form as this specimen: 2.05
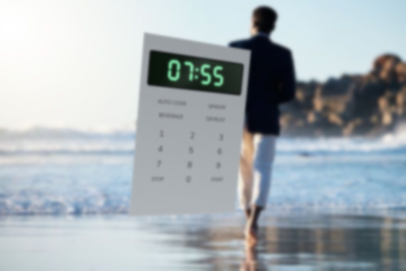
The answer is 7.55
